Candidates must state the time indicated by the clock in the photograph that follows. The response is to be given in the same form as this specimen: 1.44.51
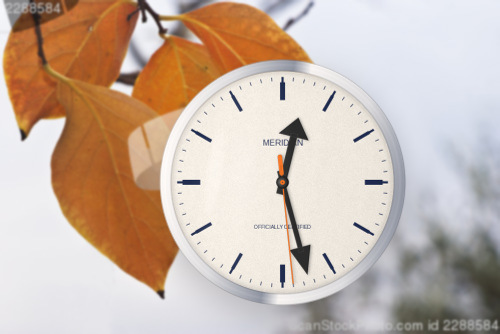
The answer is 12.27.29
